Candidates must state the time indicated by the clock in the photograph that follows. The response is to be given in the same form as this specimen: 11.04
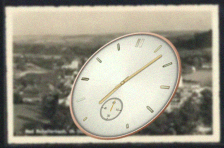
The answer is 7.07
